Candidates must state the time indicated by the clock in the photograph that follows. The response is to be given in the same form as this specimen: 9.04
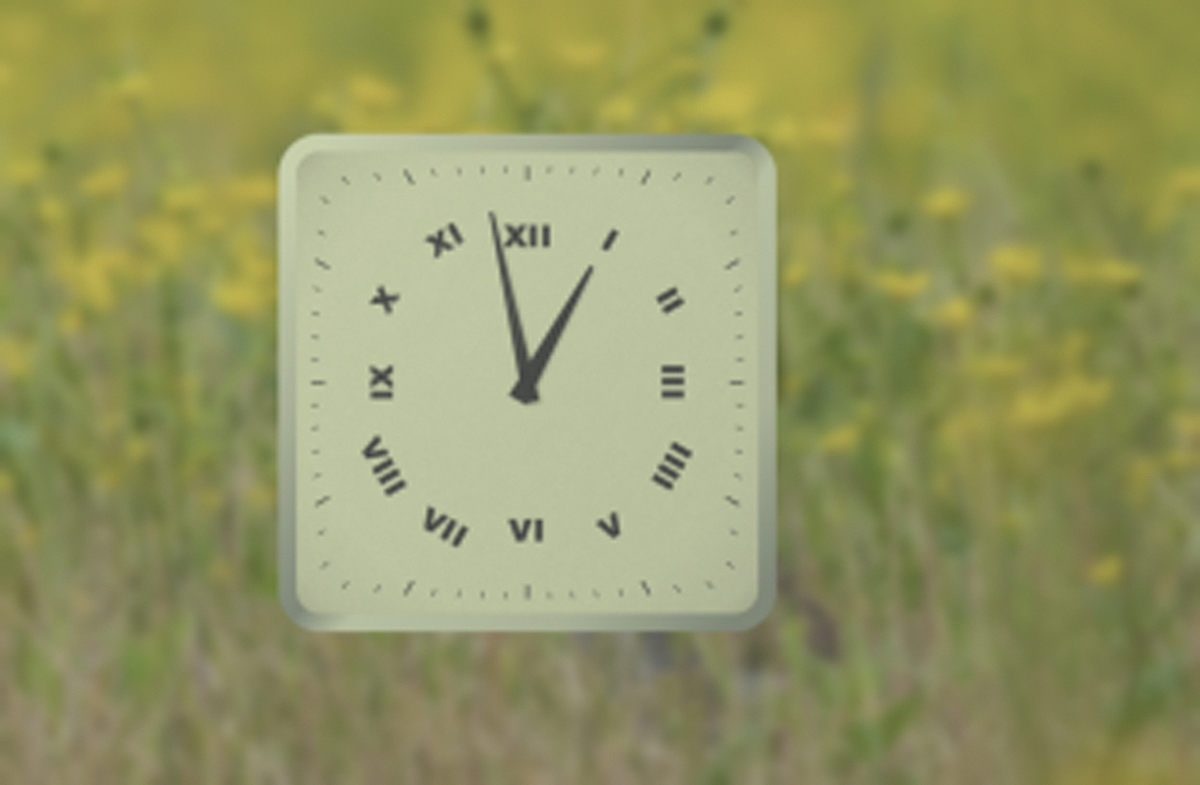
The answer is 12.58
